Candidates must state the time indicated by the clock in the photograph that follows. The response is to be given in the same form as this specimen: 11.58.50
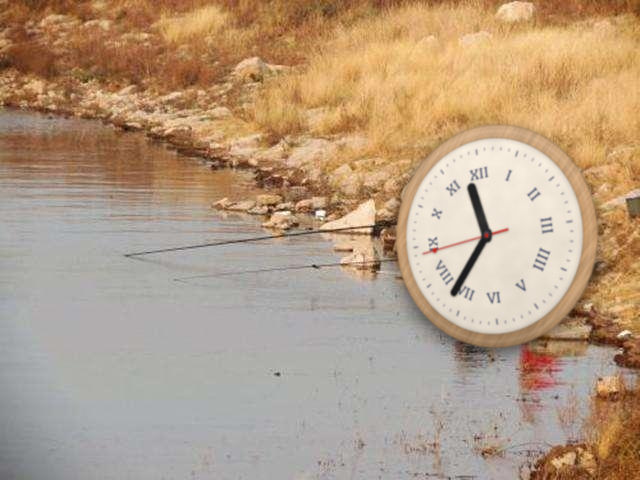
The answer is 11.36.44
